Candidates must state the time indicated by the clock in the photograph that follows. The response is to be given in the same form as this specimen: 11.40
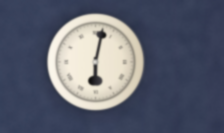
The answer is 6.02
